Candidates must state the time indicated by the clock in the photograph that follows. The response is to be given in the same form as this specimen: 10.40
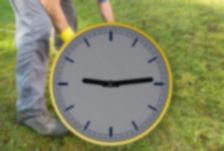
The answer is 9.14
